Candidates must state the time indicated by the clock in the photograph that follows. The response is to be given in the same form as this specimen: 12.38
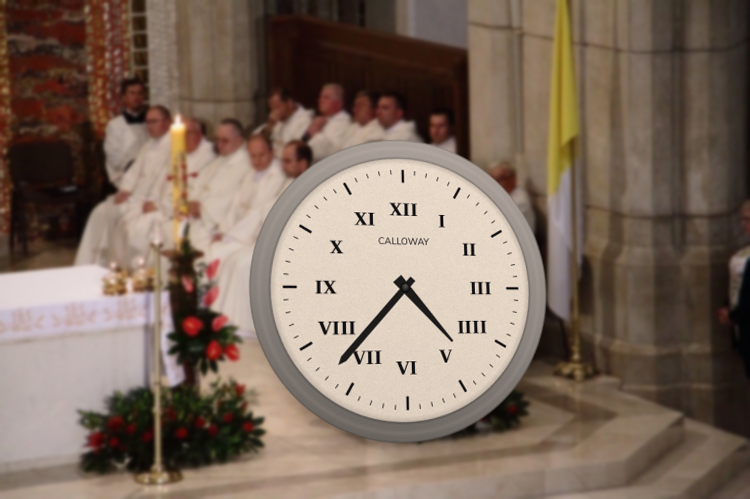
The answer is 4.37
